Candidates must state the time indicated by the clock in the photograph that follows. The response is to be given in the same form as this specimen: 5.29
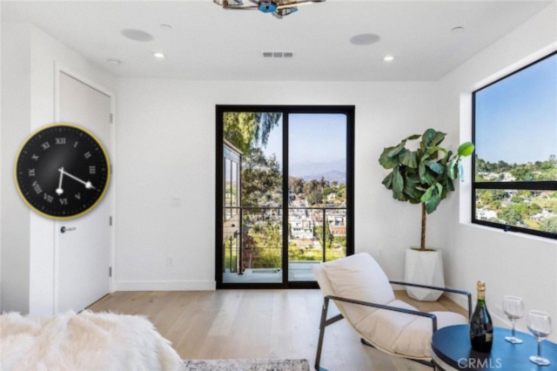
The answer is 6.20
